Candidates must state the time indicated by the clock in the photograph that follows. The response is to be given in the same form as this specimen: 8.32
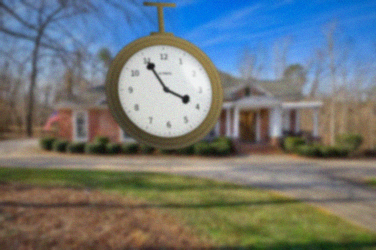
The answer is 3.55
